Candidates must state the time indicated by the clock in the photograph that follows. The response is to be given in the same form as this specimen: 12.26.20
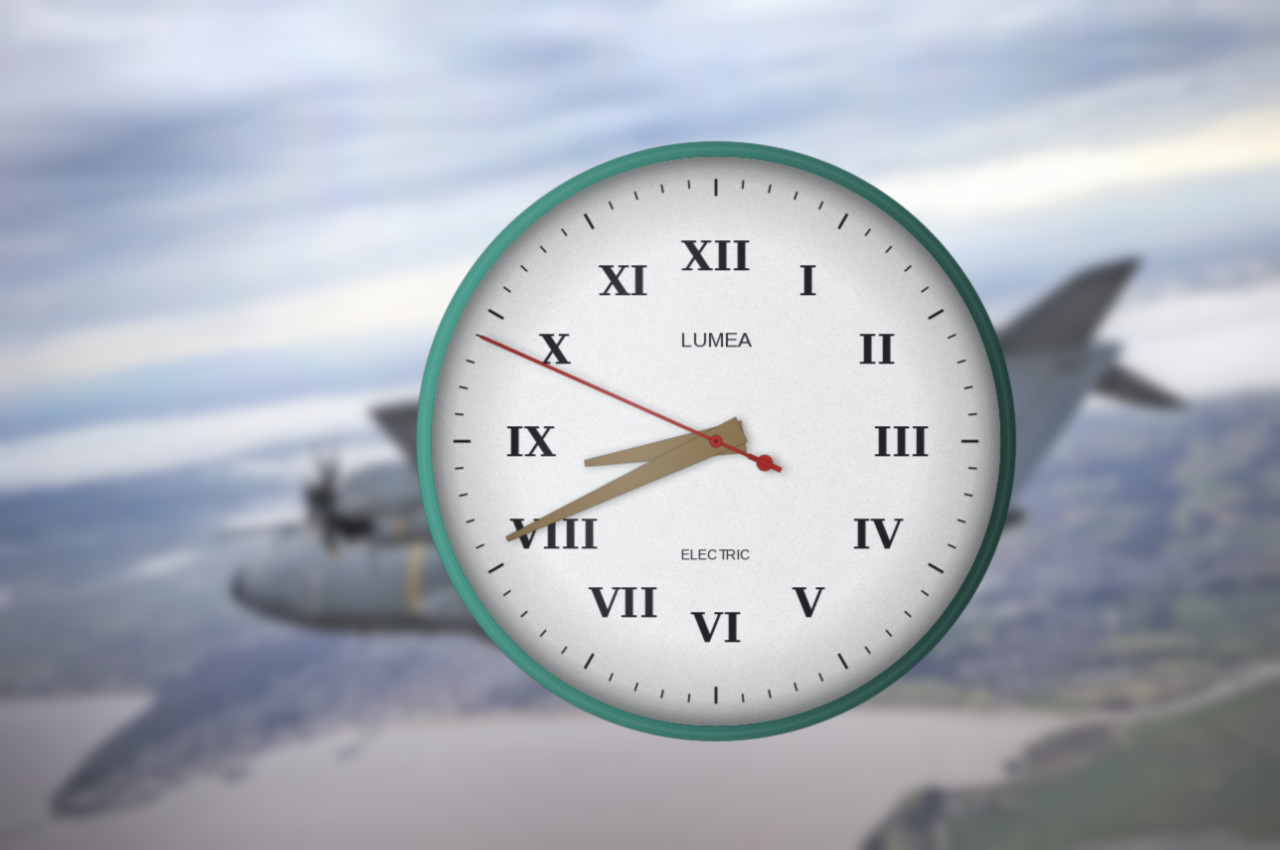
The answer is 8.40.49
